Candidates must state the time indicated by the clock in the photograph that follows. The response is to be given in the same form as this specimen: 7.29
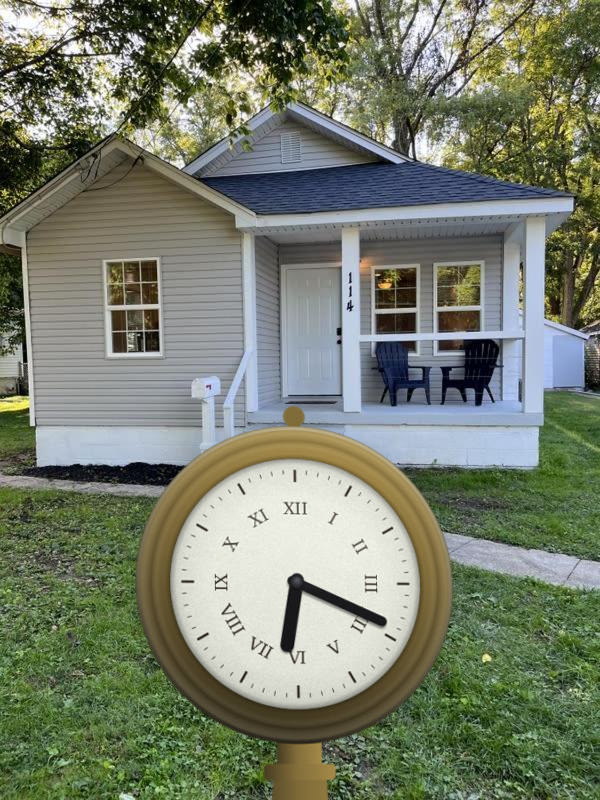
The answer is 6.19
